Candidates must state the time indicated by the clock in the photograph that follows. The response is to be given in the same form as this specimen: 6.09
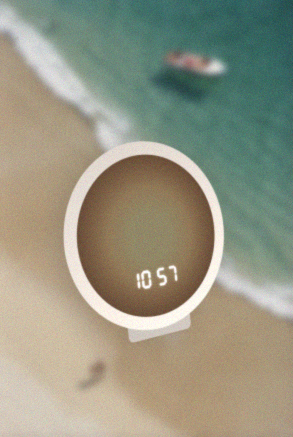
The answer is 10.57
